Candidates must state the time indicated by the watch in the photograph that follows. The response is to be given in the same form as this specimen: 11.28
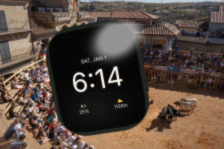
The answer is 6.14
